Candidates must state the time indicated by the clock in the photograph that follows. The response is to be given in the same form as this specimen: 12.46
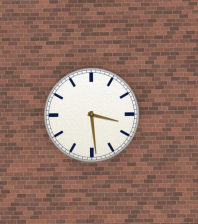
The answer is 3.29
